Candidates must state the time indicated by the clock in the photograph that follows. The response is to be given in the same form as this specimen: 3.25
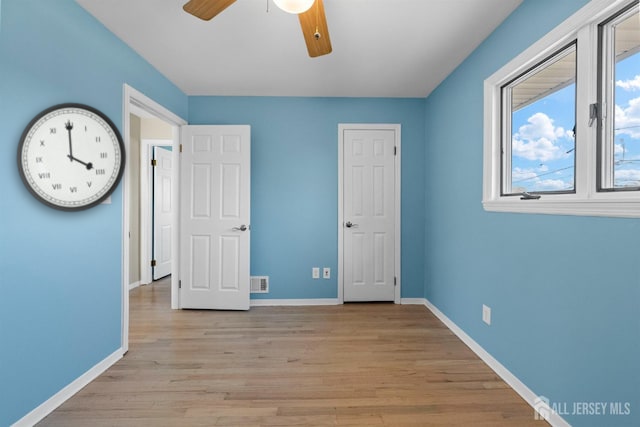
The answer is 4.00
